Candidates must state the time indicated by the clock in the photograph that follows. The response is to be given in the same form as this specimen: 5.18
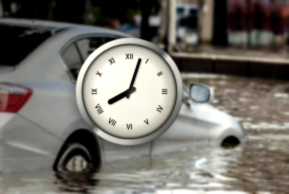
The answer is 8.03
